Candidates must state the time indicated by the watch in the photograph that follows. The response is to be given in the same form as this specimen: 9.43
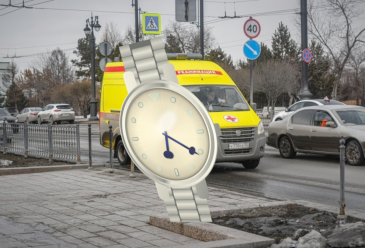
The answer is 6.21
